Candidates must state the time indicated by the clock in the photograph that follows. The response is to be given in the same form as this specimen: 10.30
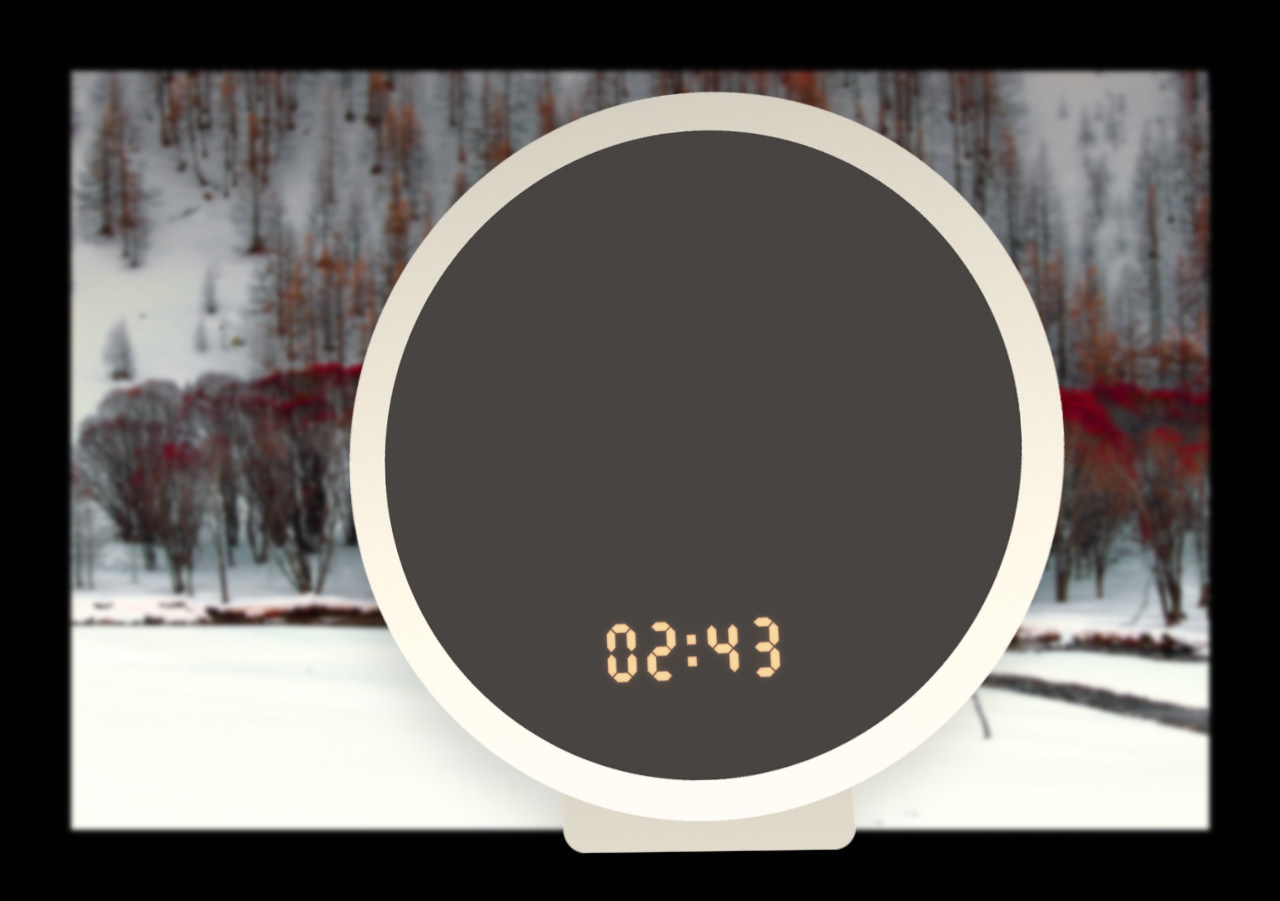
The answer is 2.43
